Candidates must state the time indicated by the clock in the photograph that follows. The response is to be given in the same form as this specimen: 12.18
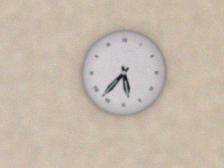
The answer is 5.37
